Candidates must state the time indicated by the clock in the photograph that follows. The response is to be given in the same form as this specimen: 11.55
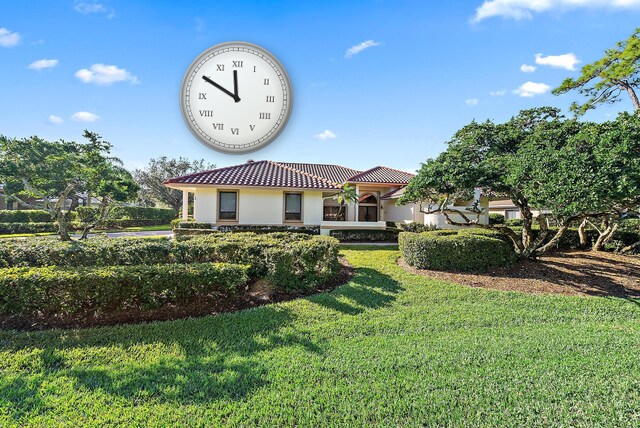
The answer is 11.50
